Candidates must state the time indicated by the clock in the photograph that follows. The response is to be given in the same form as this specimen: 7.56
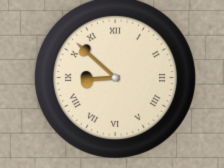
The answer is 8.52
